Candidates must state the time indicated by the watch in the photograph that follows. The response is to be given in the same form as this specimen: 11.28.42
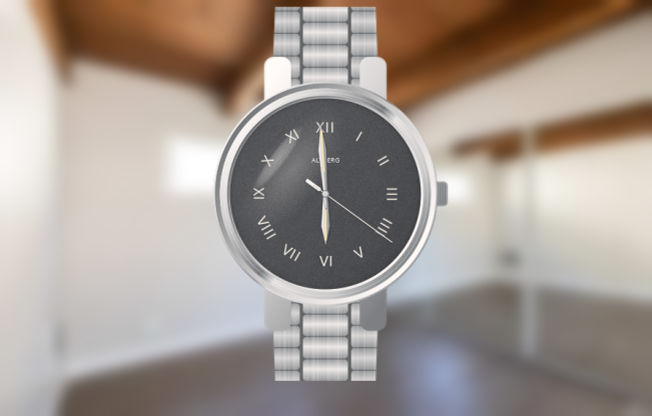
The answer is 5.59.21
